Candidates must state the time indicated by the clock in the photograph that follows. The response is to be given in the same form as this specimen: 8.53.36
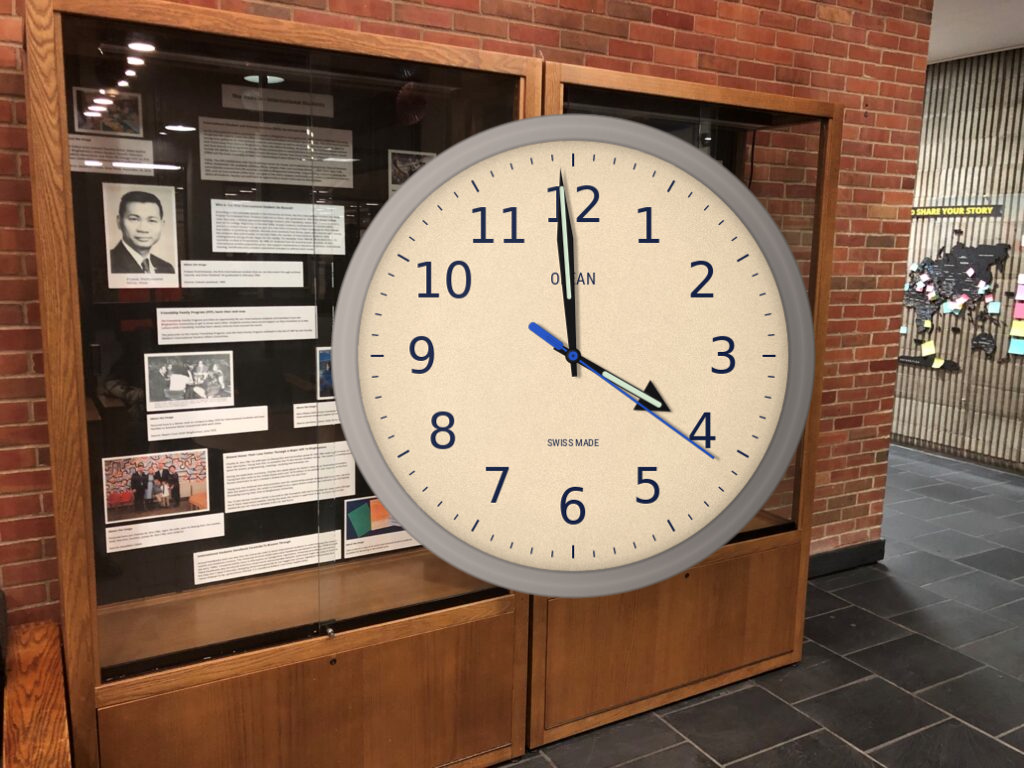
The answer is 3.59.21
